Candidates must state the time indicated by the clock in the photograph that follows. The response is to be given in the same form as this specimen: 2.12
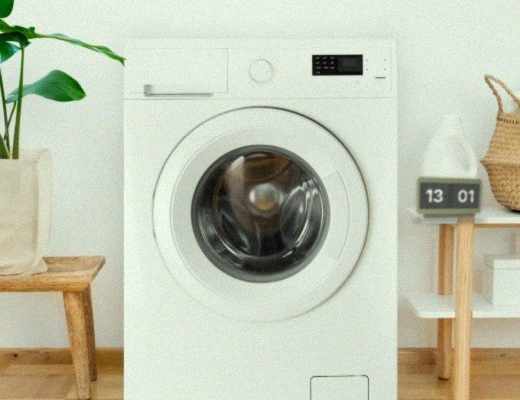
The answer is 13.01
